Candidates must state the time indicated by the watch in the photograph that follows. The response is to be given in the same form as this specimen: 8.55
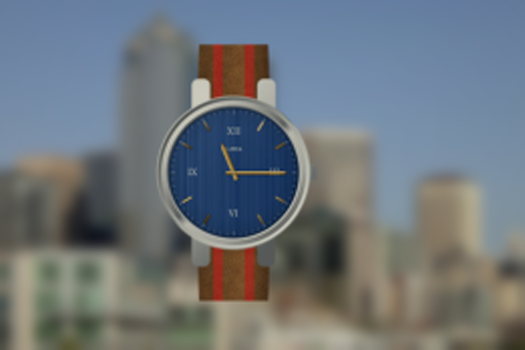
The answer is 11.15
